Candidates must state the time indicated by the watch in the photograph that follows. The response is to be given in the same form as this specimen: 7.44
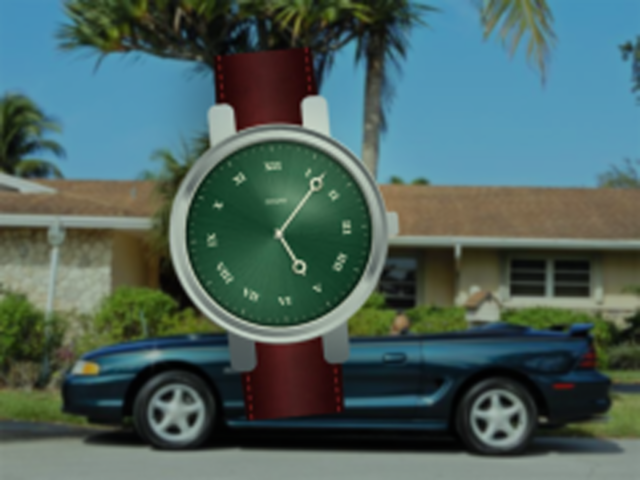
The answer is 5.07
